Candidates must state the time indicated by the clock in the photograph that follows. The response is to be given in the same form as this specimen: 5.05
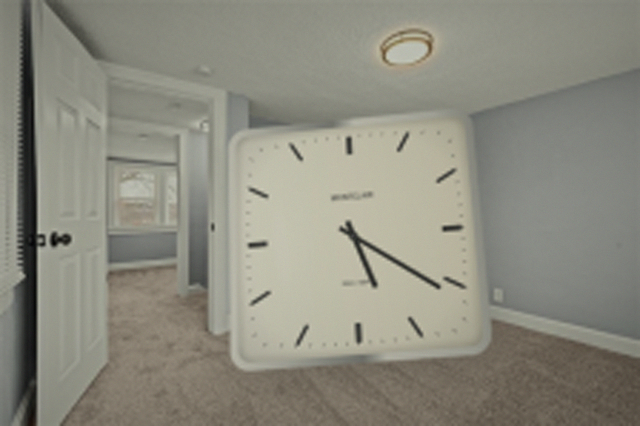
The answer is 5.21
